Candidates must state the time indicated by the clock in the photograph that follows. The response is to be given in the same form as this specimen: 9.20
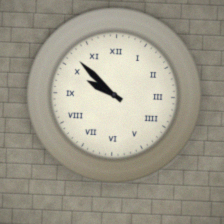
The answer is 9.52
